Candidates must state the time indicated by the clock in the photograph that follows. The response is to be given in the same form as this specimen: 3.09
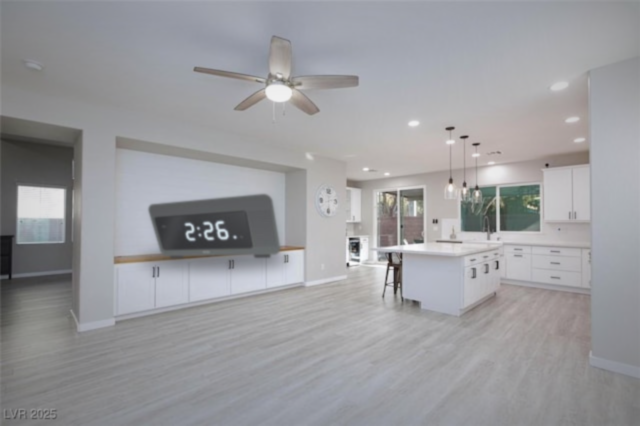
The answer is 2.26
